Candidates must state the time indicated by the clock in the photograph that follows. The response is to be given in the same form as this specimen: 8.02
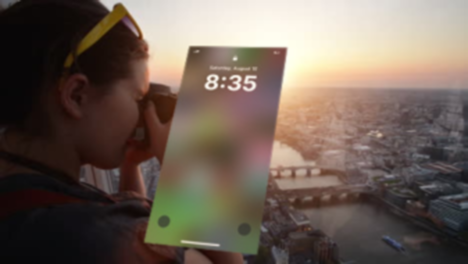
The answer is 8.35
